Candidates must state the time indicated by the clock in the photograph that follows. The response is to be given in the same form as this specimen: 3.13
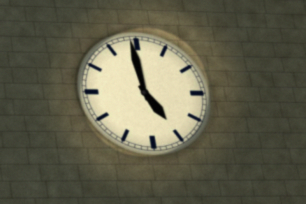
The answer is 4.59
